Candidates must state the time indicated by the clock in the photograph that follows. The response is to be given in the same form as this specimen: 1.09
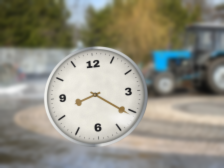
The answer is 8.21
